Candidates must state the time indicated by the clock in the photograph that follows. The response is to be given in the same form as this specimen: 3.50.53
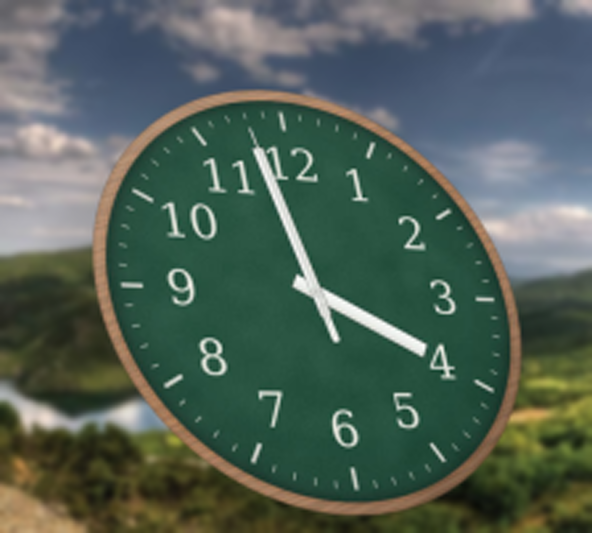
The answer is 3.57.58
